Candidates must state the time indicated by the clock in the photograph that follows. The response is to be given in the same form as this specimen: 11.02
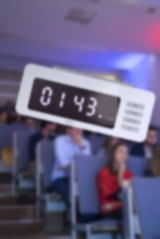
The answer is 1.43
